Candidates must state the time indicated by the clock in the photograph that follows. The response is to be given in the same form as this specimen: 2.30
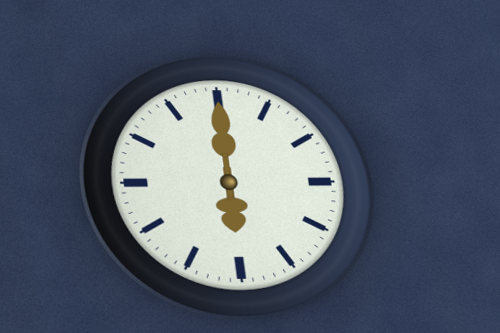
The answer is 6.00
